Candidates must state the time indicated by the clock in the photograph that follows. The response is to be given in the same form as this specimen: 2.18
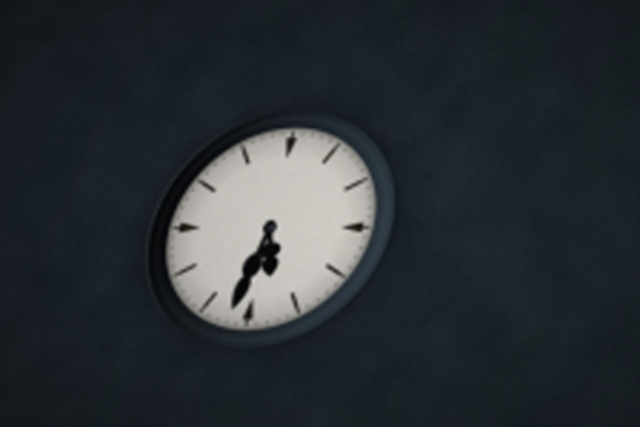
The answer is 5.32
